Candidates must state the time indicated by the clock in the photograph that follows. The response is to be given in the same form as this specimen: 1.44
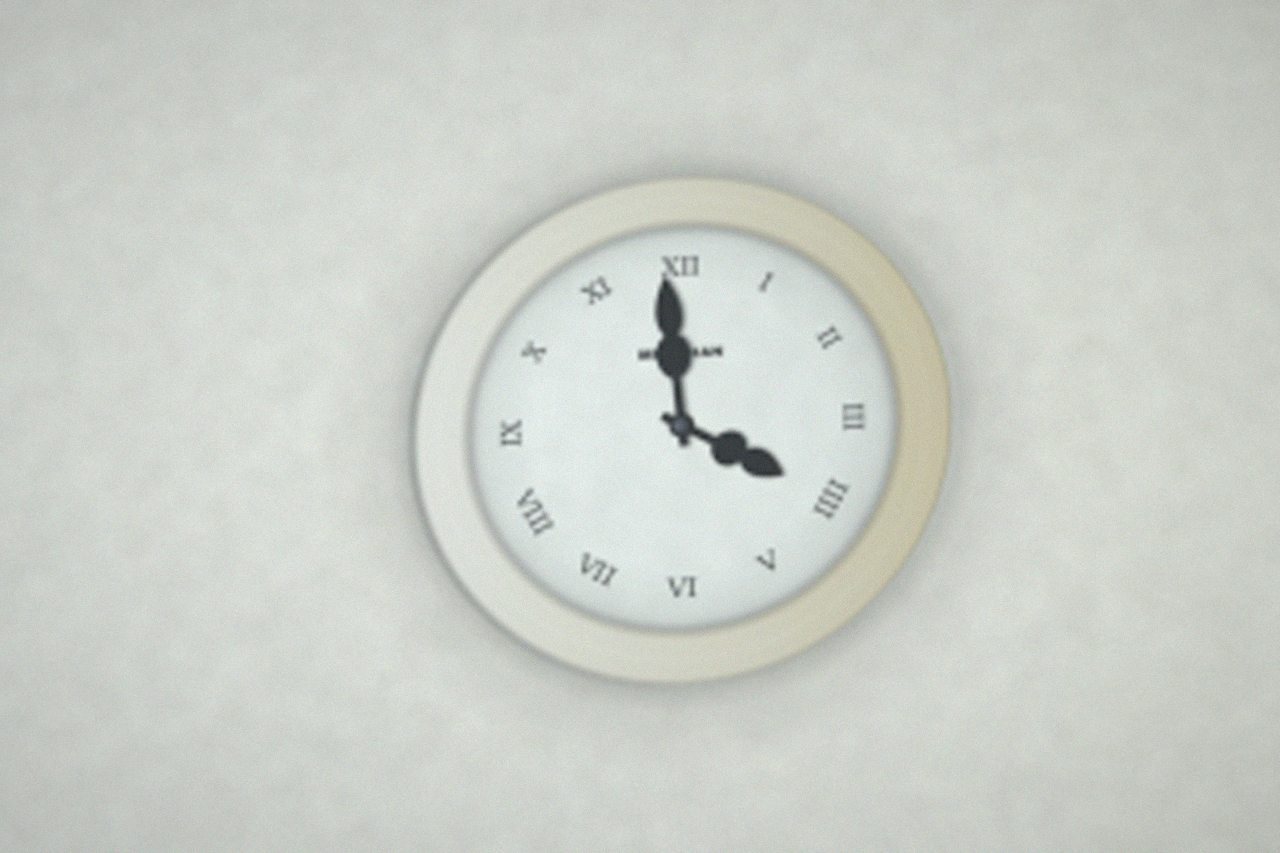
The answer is 3.59
